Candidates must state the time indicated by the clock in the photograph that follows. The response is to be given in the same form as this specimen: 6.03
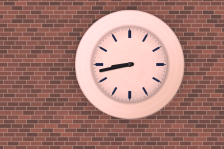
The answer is 8.43
